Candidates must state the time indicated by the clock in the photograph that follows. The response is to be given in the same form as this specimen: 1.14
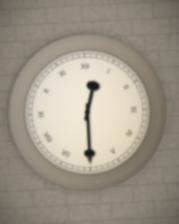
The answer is 12.30
